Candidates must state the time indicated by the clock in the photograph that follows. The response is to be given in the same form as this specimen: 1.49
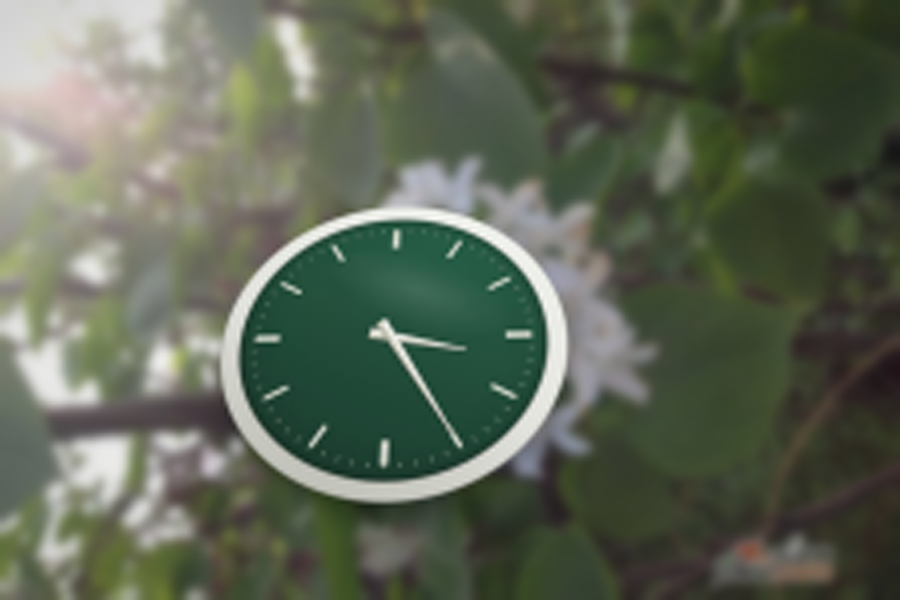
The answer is 3.25
